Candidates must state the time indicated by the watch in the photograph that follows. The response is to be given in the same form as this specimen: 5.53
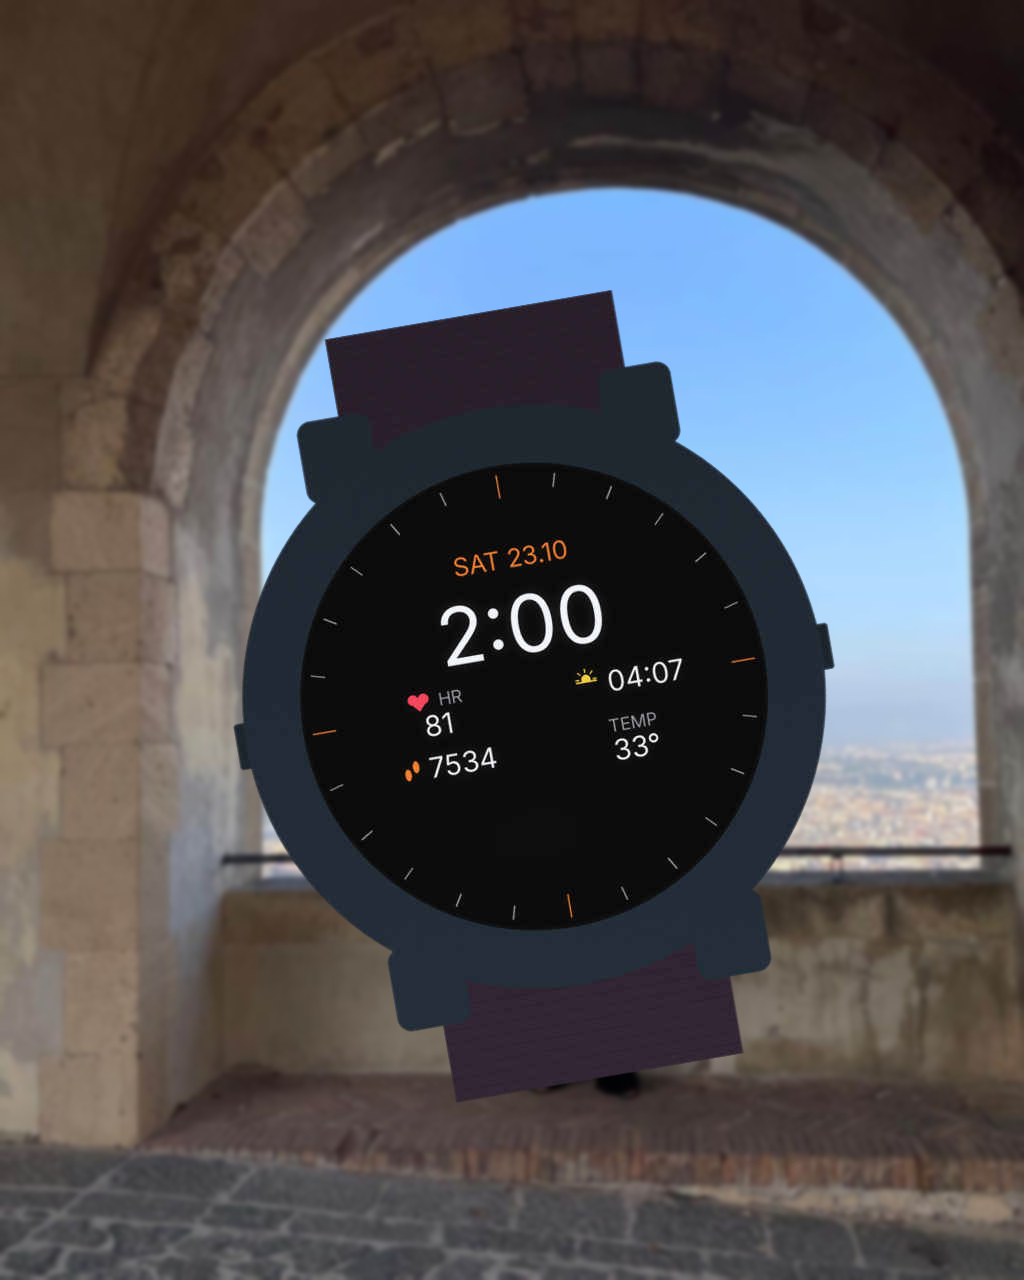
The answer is 2.00
